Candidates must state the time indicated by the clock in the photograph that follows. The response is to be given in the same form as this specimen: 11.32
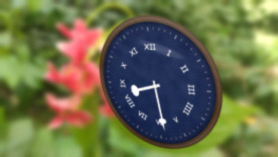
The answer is 8.29
